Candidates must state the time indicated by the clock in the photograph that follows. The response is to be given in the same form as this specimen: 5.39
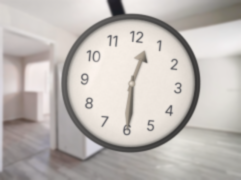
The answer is 12.30
